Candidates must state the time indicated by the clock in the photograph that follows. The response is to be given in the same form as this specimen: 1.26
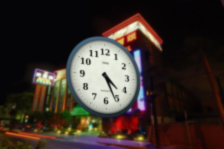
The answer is 4.26
